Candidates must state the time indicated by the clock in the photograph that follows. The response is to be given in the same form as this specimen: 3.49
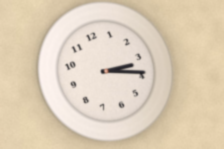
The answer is 3.19
